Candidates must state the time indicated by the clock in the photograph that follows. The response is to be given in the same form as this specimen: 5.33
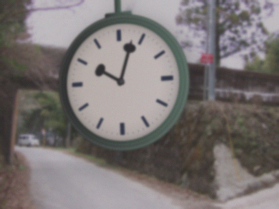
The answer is 10.03
